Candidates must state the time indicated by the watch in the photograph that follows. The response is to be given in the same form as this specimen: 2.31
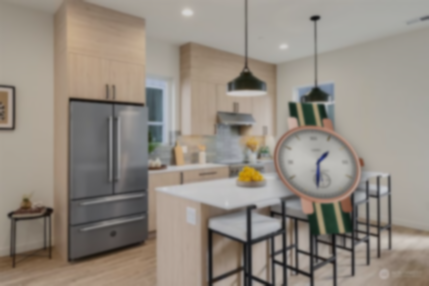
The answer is 1.32
